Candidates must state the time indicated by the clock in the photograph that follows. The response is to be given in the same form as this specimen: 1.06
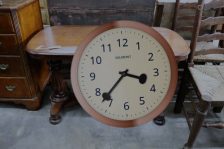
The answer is 3.37
